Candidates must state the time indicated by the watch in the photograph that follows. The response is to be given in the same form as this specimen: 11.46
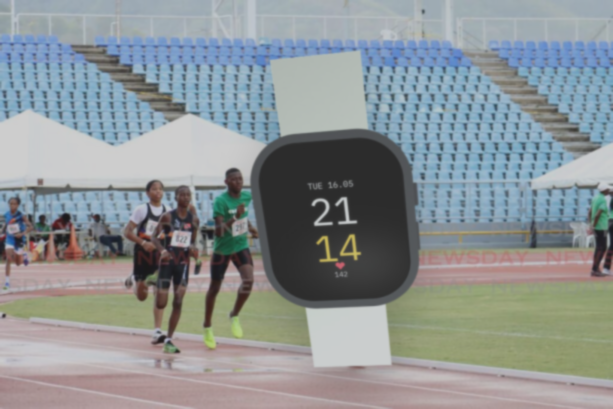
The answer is 21.14
